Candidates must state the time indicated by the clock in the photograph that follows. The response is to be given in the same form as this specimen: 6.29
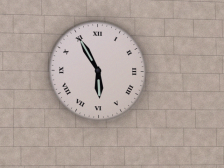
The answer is 5.55
